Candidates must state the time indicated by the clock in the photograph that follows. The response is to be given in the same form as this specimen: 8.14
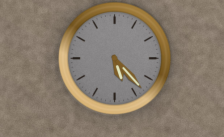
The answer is 5.23
